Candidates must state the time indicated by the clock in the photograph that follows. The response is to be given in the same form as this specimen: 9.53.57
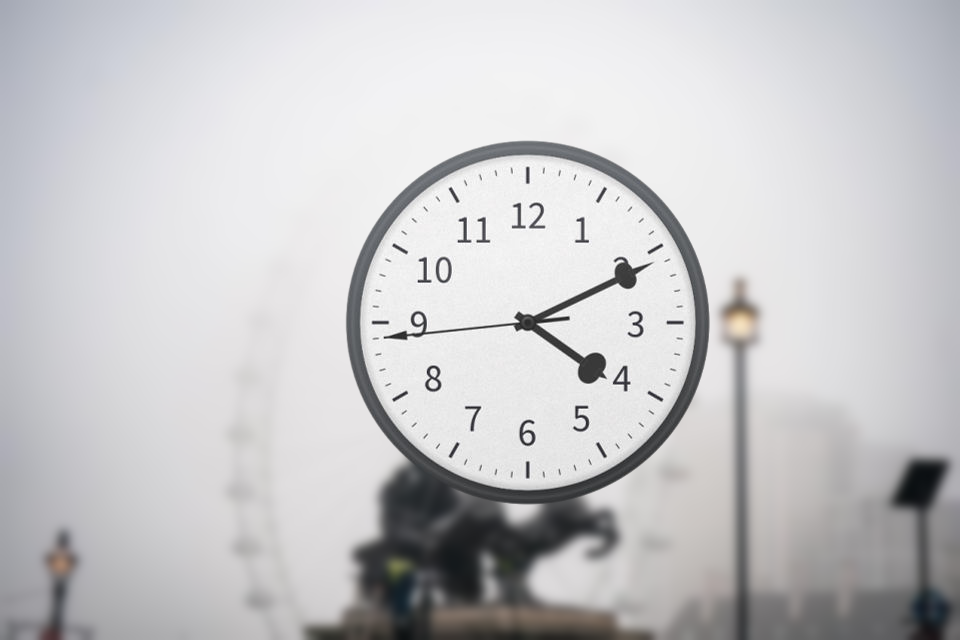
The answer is 4.10.44
